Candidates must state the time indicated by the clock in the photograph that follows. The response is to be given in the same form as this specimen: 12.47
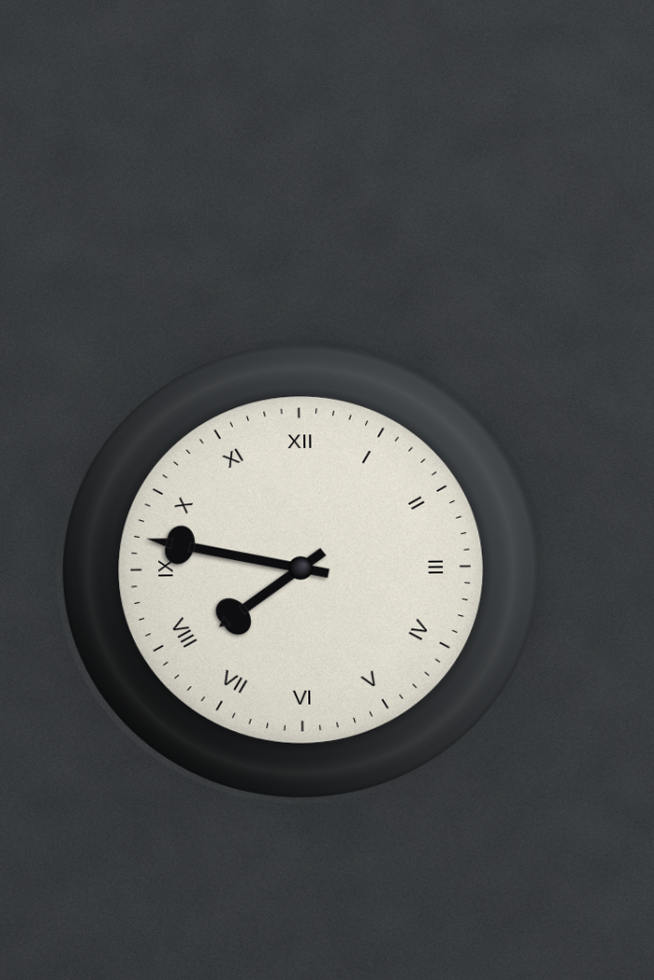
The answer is 7.47
